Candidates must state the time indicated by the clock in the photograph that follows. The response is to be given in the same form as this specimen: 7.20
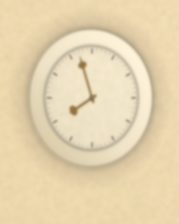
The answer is 7.57
